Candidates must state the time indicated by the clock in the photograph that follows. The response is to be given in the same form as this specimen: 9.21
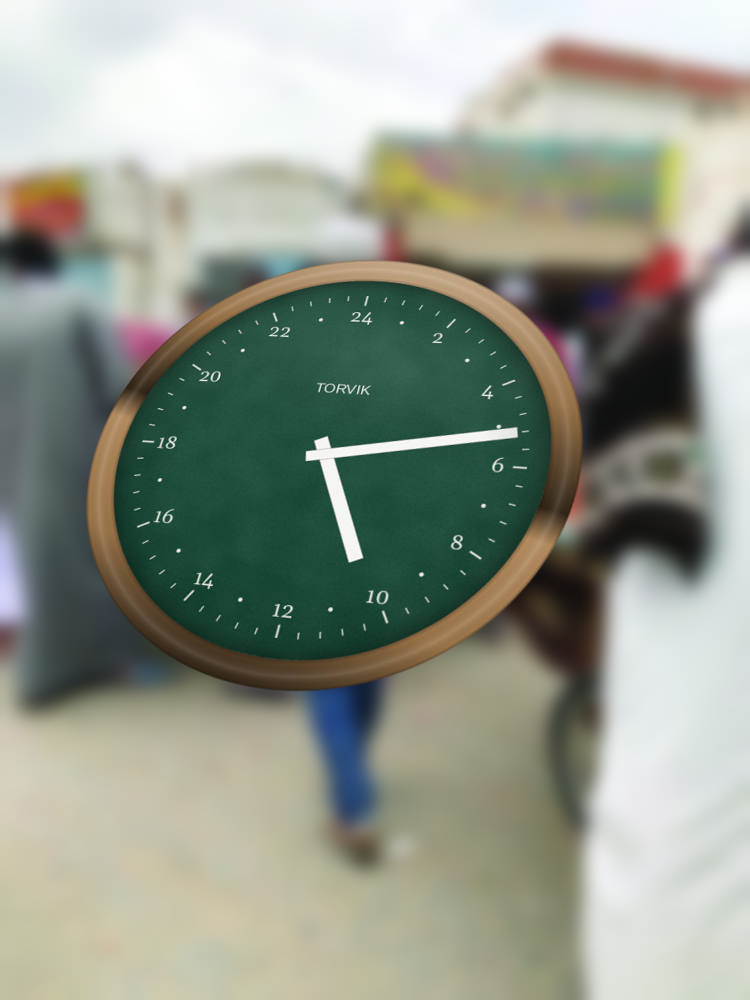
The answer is 10.13
